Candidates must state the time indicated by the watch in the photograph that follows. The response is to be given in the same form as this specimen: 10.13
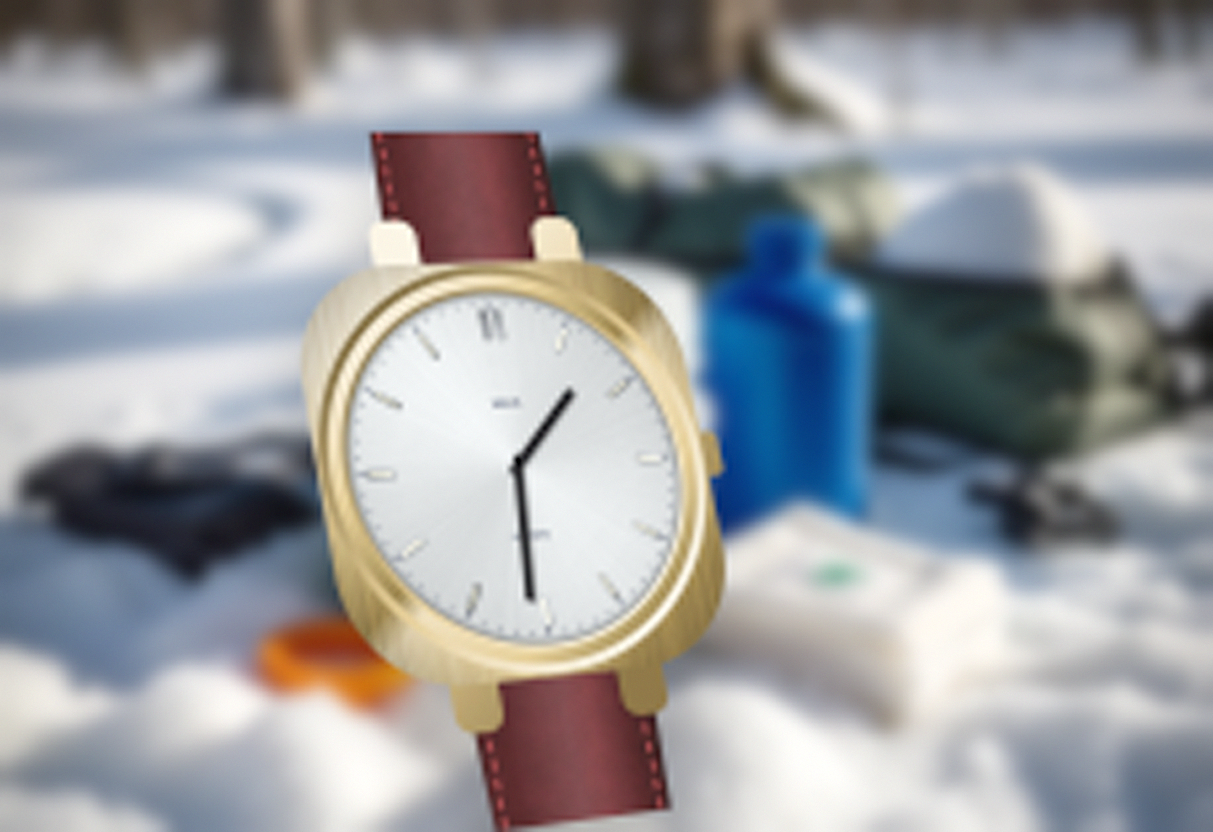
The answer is 1.31
